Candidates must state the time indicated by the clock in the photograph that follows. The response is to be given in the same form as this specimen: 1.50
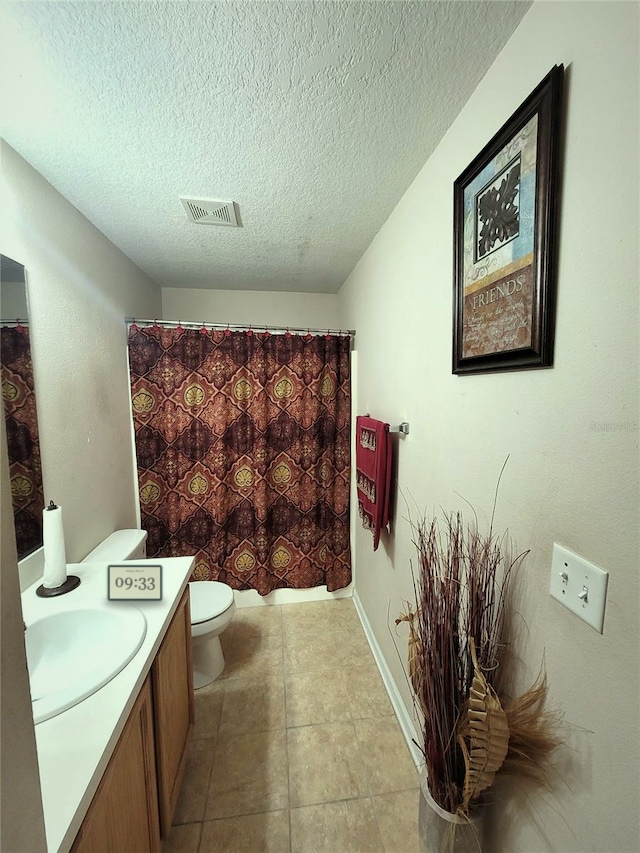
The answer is 9.33
